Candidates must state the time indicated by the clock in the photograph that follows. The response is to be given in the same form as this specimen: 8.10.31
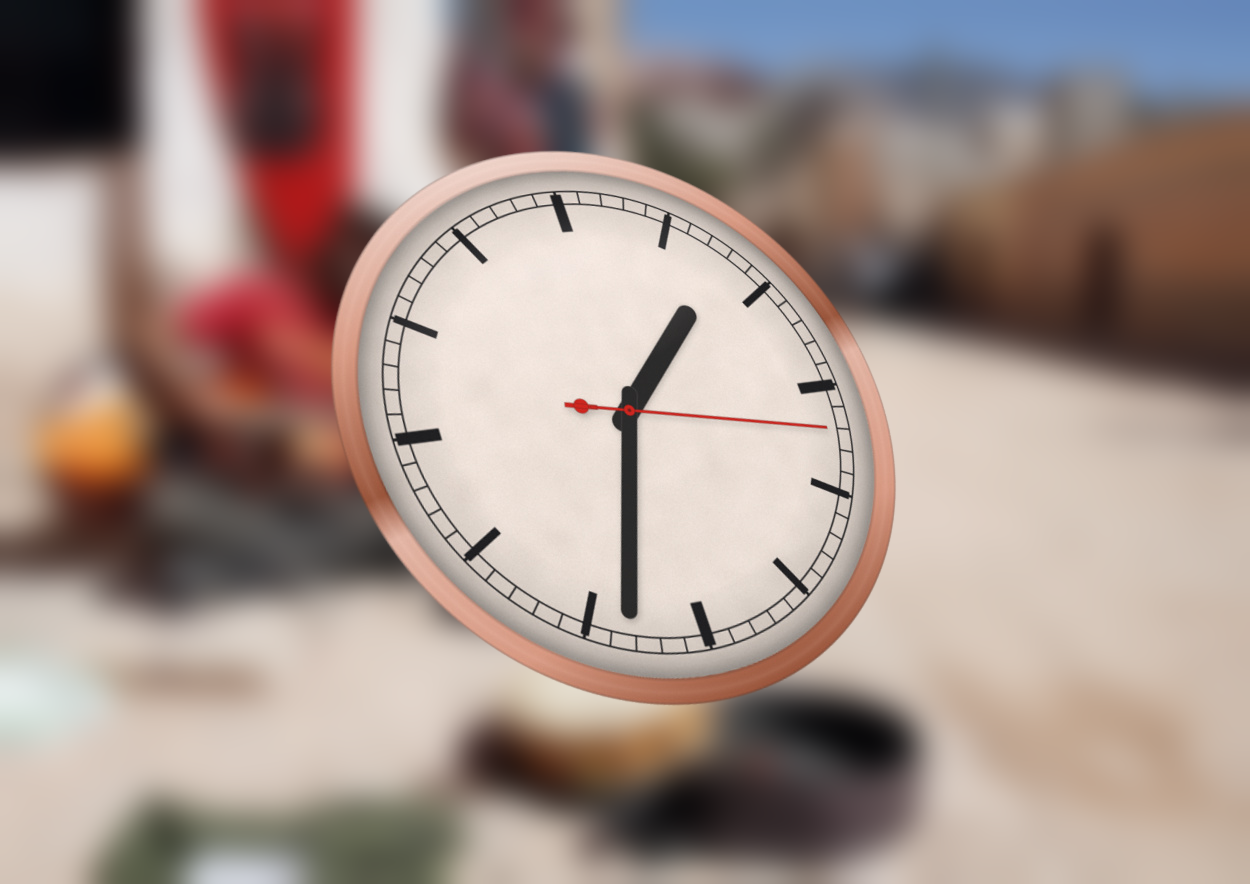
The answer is 1.33.17
